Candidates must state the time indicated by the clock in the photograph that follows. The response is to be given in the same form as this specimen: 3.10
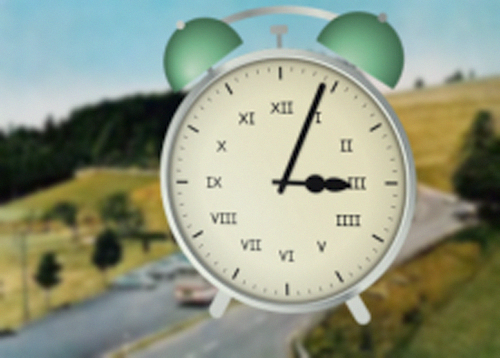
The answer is 3.04
